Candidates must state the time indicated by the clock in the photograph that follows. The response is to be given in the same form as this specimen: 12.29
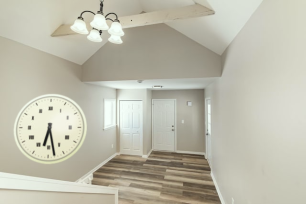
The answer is 6.28
